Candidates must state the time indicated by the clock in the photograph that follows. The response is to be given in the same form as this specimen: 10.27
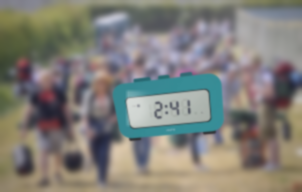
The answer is 2.41
